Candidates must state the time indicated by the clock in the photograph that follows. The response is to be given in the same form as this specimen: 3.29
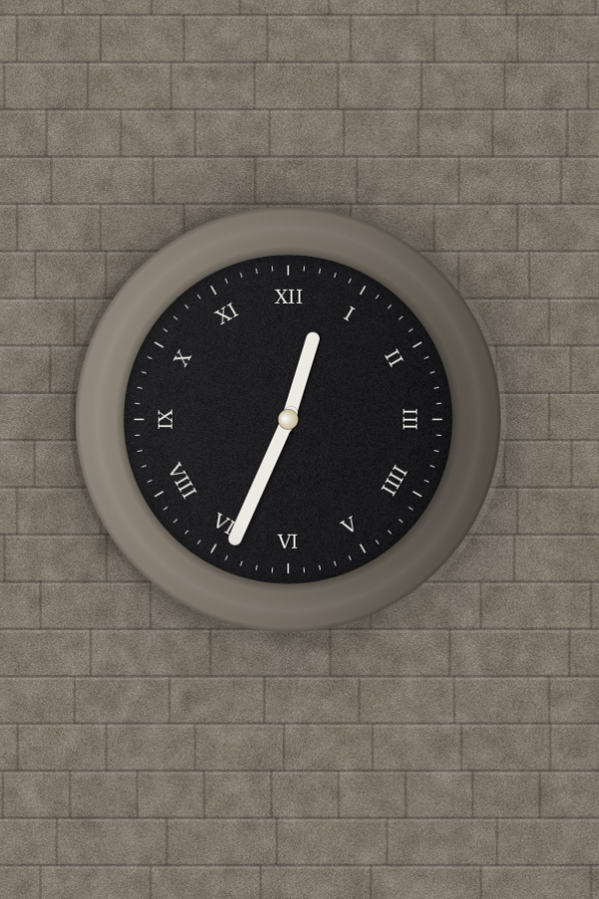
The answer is 12.34
